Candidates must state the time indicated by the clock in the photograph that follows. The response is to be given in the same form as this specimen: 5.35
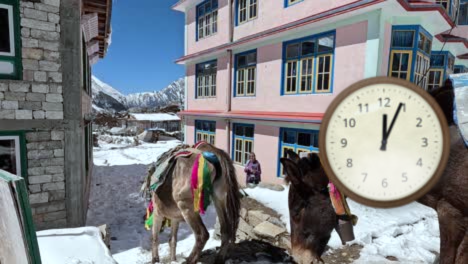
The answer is 12.04
